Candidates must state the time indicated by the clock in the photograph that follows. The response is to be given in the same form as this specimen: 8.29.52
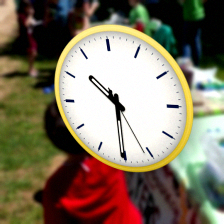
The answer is 10.30.26
